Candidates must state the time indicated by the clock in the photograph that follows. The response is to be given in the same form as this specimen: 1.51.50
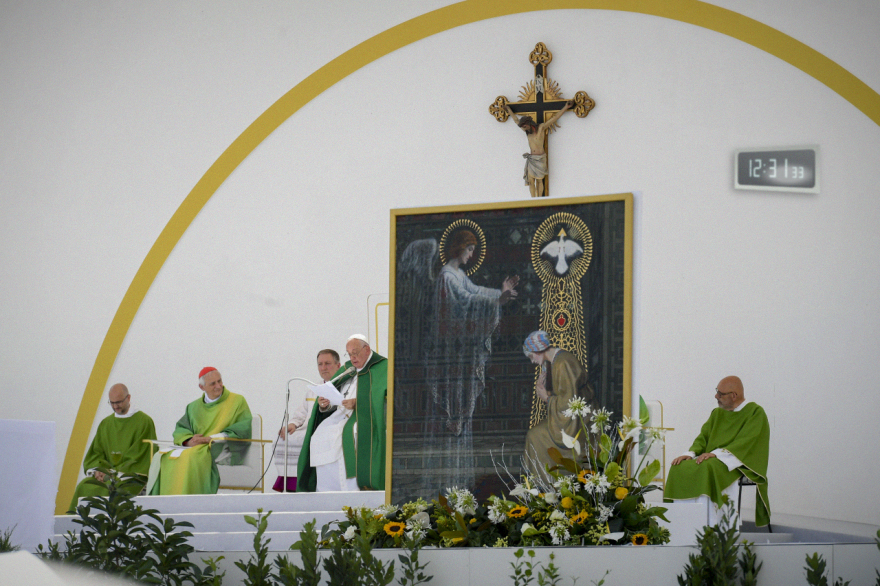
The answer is 12.31.33
